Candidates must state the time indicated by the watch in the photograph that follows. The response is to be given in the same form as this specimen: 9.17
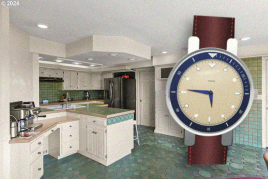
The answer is 5.46
